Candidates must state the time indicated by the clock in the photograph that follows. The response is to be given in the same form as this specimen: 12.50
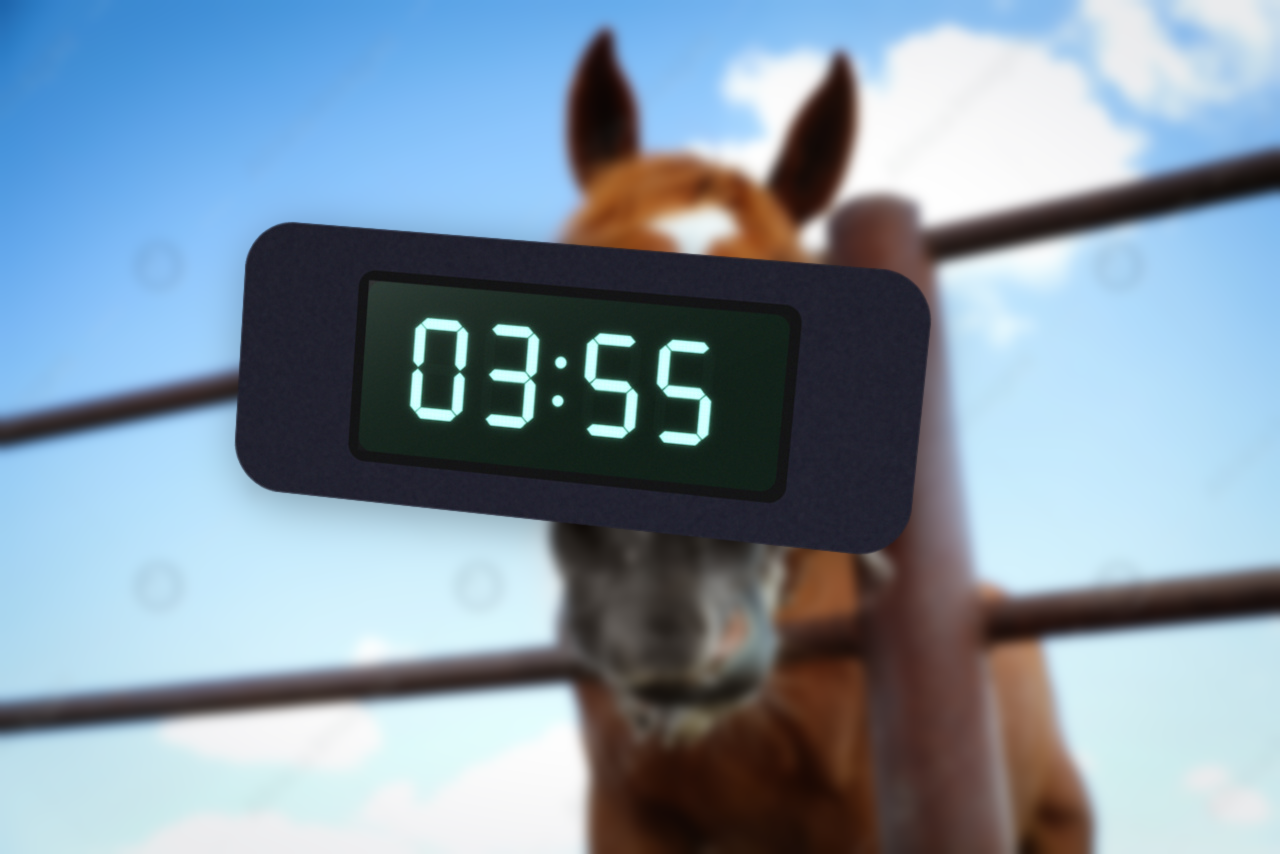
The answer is 3.55
